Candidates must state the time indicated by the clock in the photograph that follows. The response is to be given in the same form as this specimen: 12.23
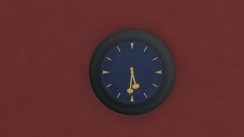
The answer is 5.31
